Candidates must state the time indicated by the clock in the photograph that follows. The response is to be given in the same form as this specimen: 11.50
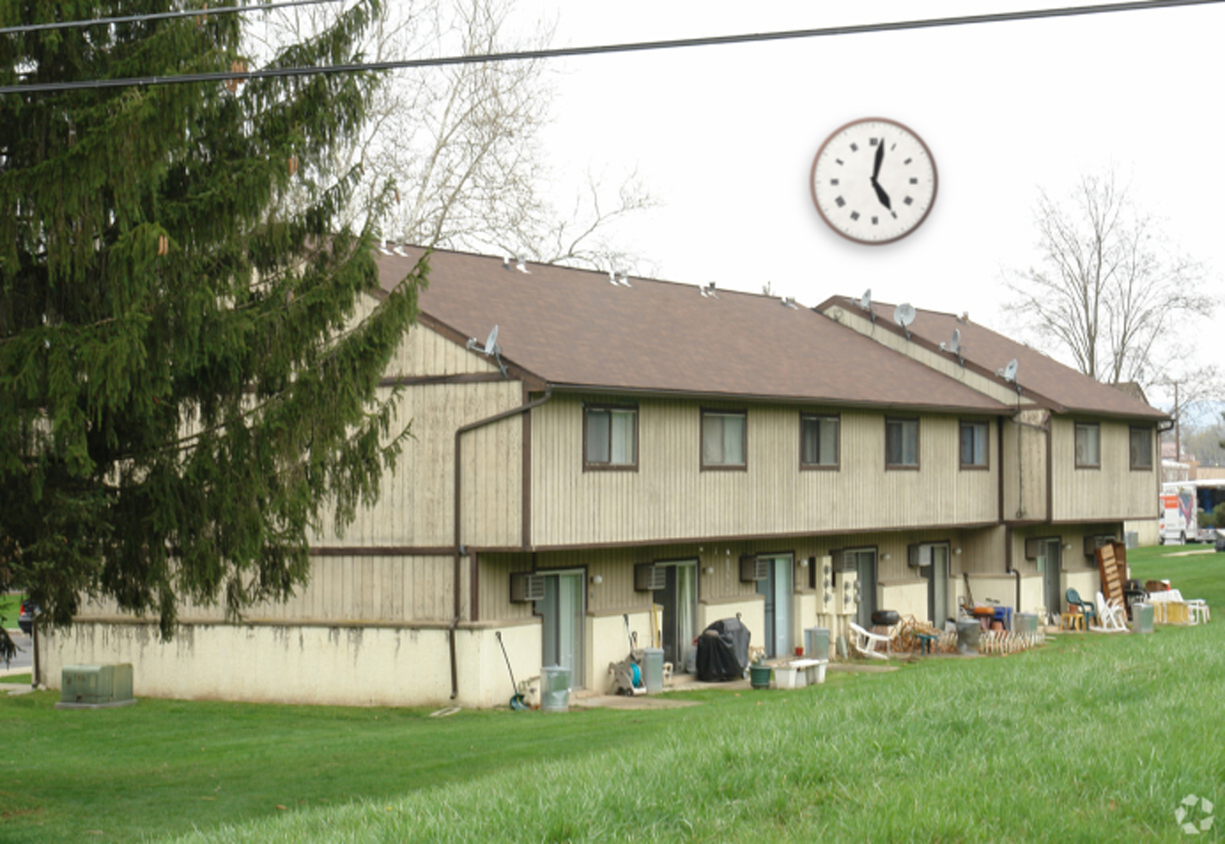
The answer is 5.02
